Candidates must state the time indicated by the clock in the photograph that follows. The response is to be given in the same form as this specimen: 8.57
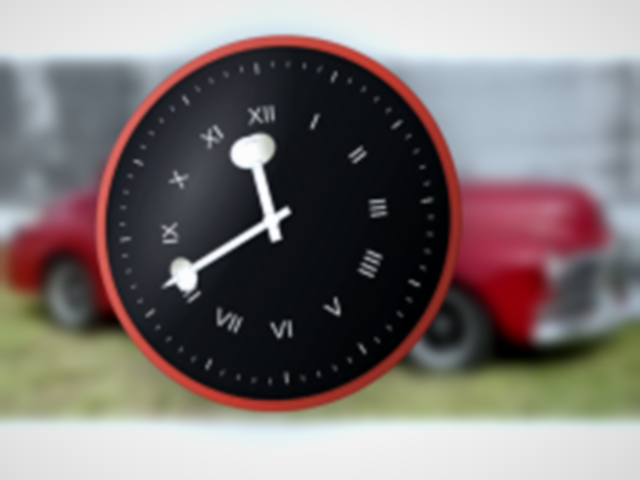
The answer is 11.41
